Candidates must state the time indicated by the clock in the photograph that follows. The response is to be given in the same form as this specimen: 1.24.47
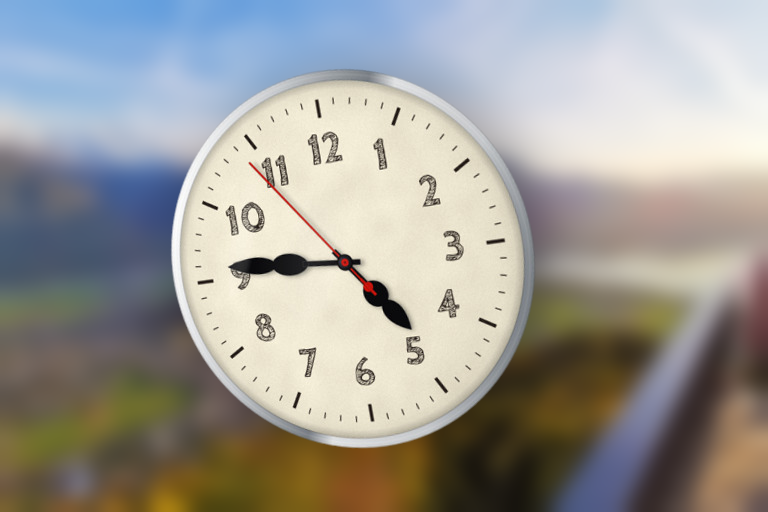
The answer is 4.45.54
